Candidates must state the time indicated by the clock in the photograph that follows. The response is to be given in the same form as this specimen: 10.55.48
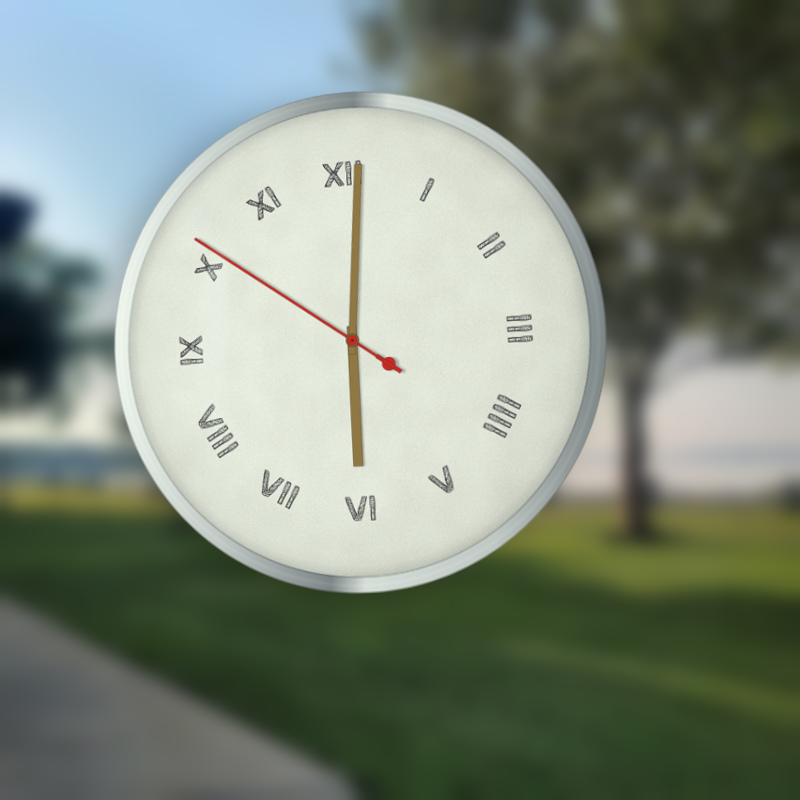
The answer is 6.00.51
